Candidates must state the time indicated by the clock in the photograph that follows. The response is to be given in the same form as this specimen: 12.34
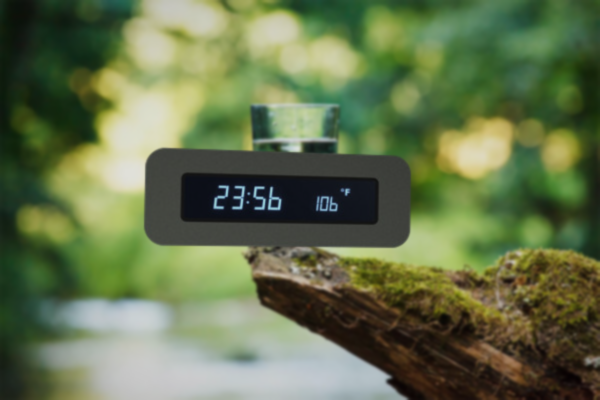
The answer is 23.56
